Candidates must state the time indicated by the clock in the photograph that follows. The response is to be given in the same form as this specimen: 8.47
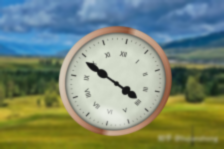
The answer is 3.49
